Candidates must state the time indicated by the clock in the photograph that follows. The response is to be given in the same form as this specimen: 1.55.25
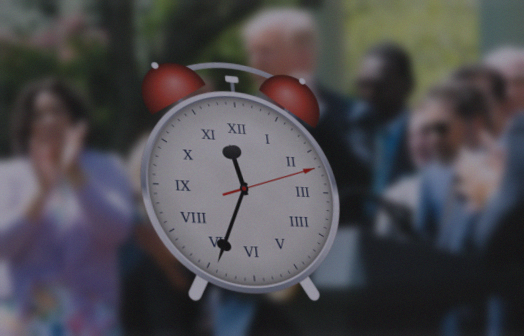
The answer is 11.34.12
